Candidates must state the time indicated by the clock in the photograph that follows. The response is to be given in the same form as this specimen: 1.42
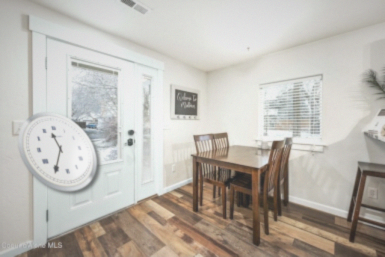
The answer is 11.35
